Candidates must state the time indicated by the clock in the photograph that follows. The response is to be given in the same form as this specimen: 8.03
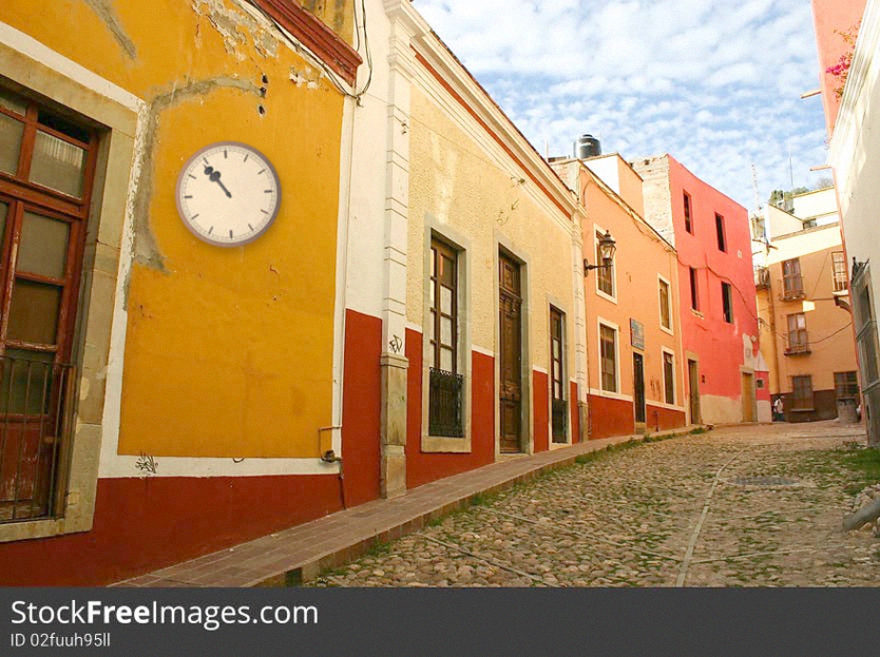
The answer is 10.54
